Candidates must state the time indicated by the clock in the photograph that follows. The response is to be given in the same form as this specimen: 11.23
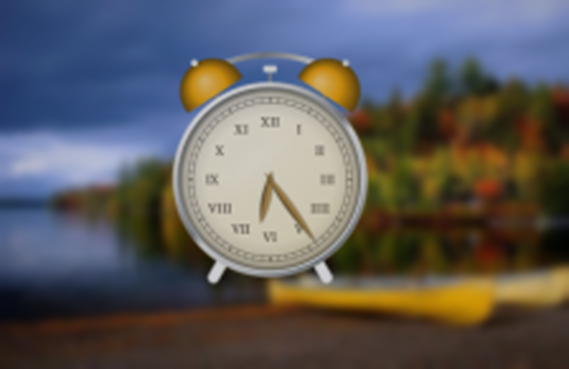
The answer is 6.24
